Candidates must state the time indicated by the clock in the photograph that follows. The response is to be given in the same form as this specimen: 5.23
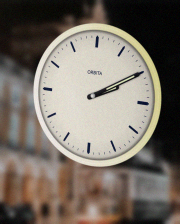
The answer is 2.10
